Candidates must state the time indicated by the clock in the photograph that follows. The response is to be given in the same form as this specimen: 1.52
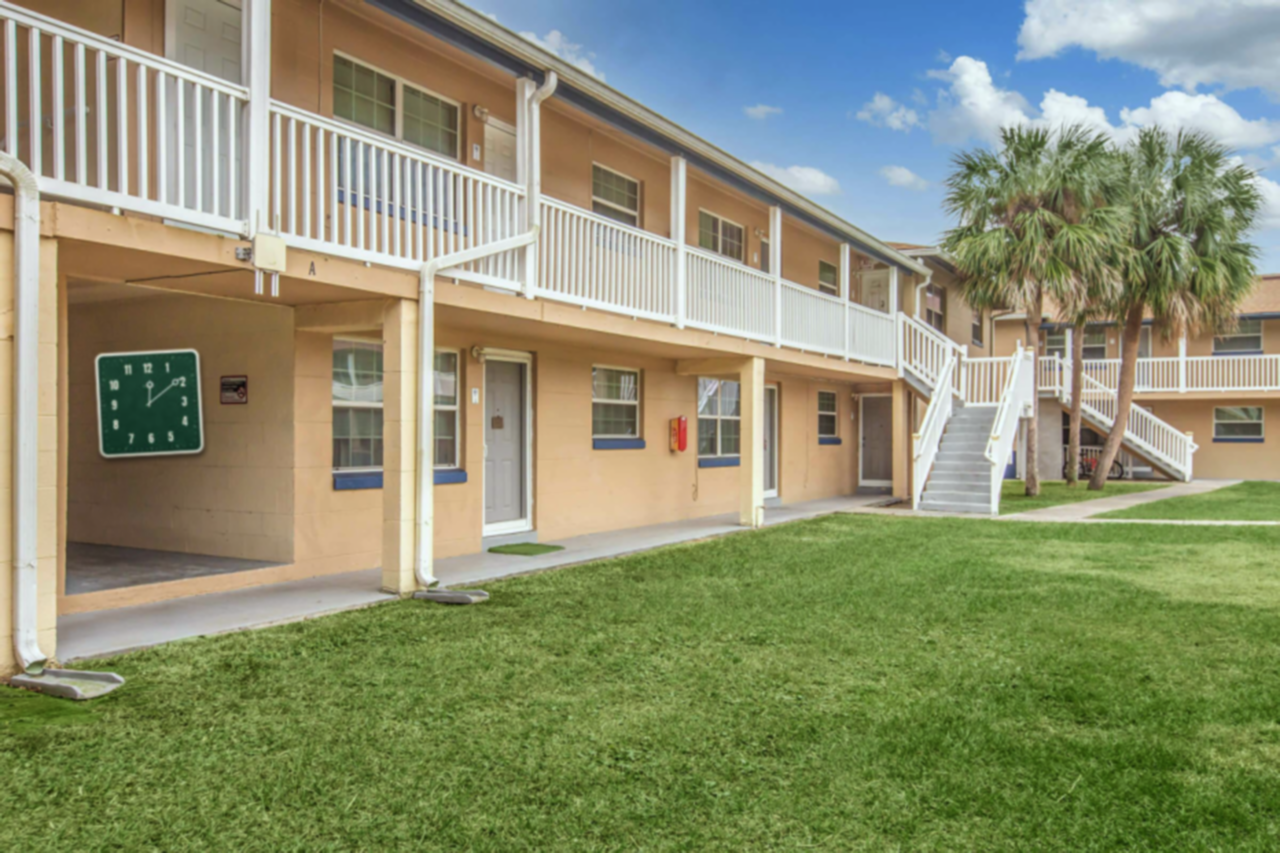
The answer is 12.09
